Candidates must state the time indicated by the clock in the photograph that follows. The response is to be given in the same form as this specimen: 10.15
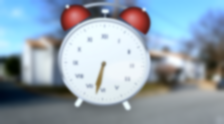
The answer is 6.32
